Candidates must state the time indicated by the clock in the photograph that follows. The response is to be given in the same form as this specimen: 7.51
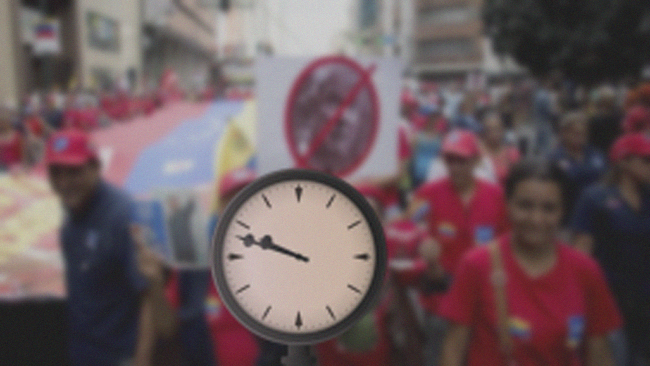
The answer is 9.48
